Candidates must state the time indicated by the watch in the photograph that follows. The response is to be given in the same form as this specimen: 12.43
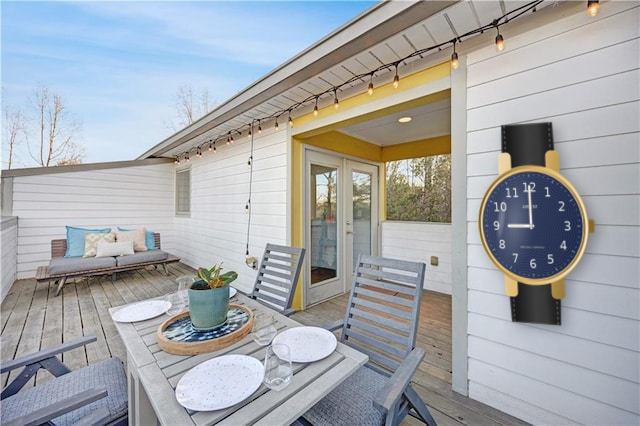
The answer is 9.00
